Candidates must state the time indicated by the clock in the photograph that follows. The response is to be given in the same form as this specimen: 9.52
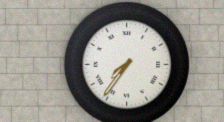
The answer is 7.36
